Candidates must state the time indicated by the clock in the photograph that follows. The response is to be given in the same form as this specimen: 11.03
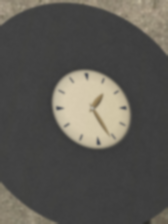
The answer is 1.26
